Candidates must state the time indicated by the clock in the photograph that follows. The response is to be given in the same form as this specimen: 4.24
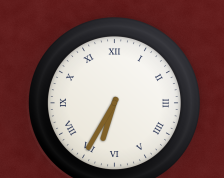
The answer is 6.35
